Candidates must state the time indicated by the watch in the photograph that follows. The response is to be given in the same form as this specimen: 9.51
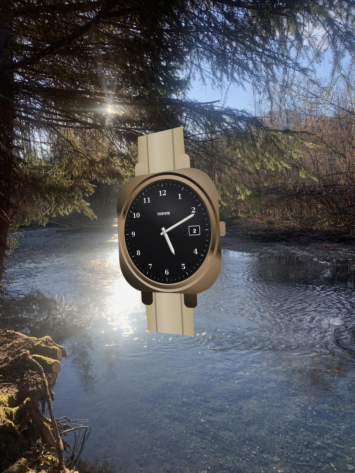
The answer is 5.11
